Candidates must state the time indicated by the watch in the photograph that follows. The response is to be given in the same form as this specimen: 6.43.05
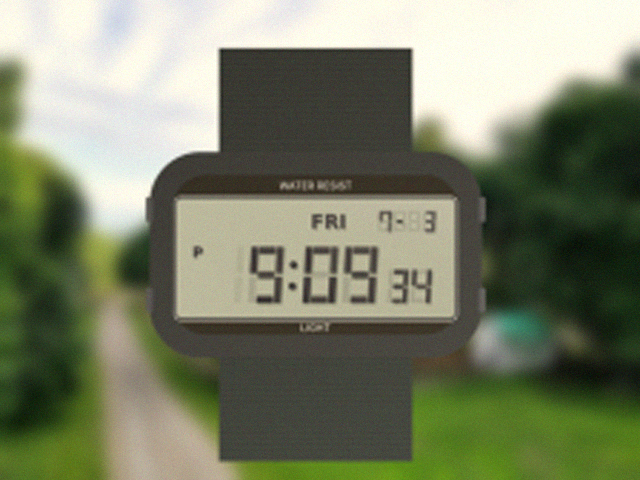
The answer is 9.09.34
